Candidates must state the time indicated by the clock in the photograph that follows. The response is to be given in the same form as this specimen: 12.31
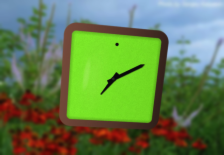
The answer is 7.10
